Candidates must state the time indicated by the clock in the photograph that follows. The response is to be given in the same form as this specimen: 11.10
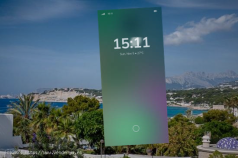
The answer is 15.11
